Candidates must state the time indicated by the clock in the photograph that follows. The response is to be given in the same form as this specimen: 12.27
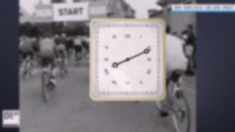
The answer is 8.11
